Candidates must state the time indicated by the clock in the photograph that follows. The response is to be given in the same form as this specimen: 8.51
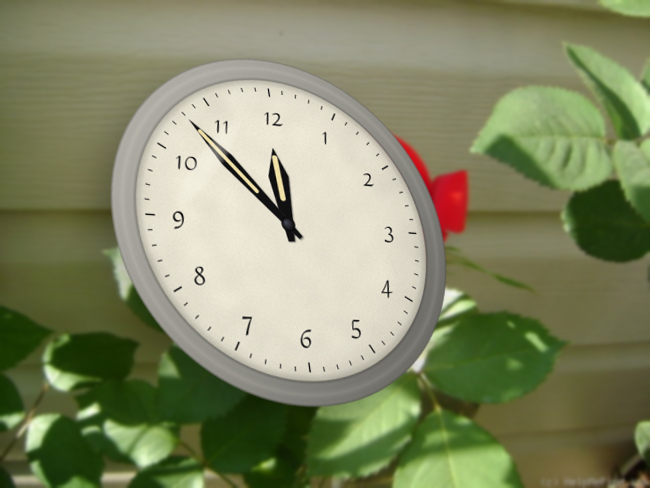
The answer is 11.53
